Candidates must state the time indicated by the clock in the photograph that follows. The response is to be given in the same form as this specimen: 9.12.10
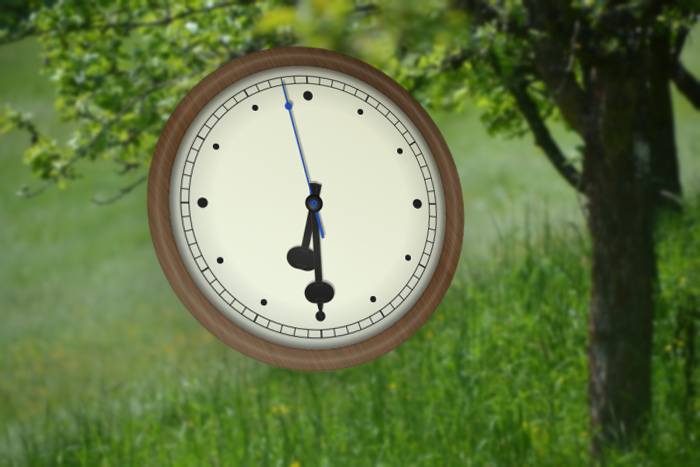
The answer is 6.29.58
